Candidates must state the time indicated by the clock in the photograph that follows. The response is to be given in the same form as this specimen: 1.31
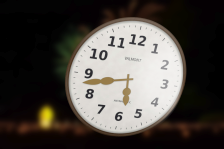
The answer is 5.43
